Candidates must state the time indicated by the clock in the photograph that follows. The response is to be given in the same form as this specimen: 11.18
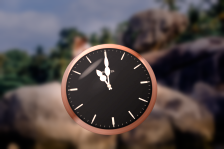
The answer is 11.00
